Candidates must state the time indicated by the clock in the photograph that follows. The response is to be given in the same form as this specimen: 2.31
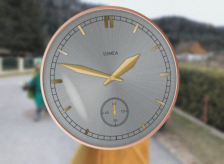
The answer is 1.48
